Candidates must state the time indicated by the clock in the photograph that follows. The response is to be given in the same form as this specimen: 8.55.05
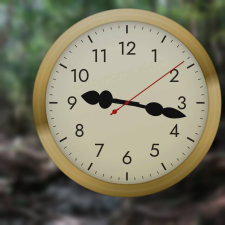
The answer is 9.17.09
